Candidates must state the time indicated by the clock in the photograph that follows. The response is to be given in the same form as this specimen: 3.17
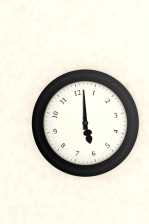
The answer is 6.02
